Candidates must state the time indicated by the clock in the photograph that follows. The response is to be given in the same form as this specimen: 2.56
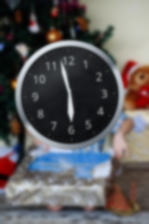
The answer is 5.58
